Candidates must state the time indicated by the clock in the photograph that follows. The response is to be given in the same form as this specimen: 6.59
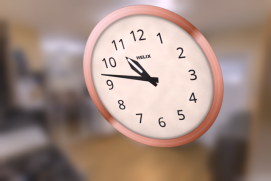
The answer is 10.47
